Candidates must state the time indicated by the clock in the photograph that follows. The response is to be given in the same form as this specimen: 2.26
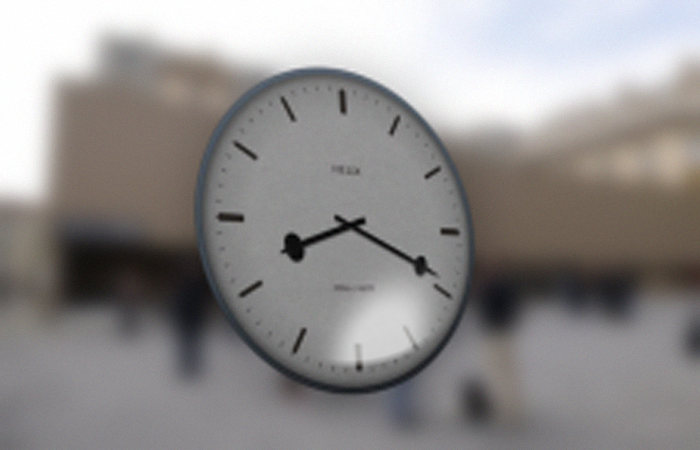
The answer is 8.19
